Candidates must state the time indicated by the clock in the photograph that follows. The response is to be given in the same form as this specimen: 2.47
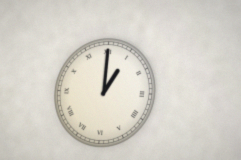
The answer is 1.00
